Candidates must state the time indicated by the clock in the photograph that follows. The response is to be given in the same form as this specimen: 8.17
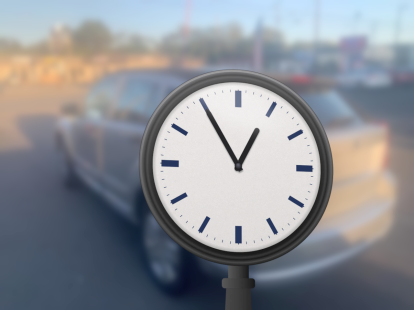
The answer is 12.55
